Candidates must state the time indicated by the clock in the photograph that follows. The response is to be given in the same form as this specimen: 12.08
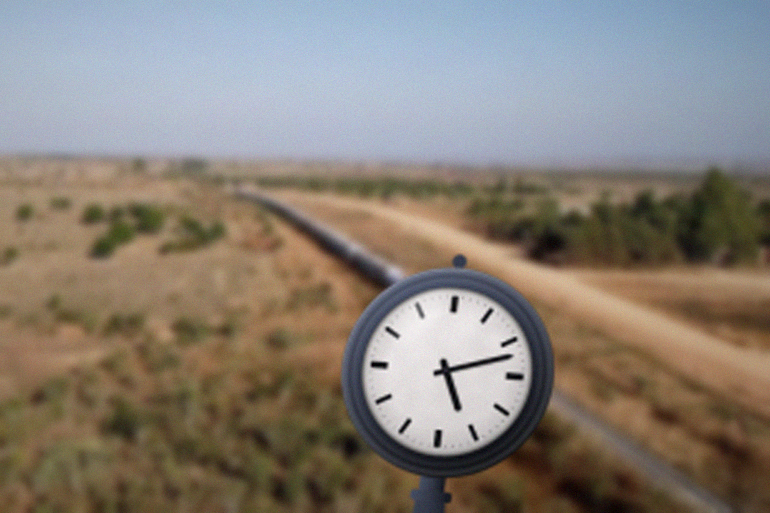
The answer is 5.12
